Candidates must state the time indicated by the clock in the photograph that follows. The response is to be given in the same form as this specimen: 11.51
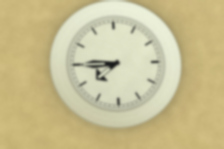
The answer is 7.45
